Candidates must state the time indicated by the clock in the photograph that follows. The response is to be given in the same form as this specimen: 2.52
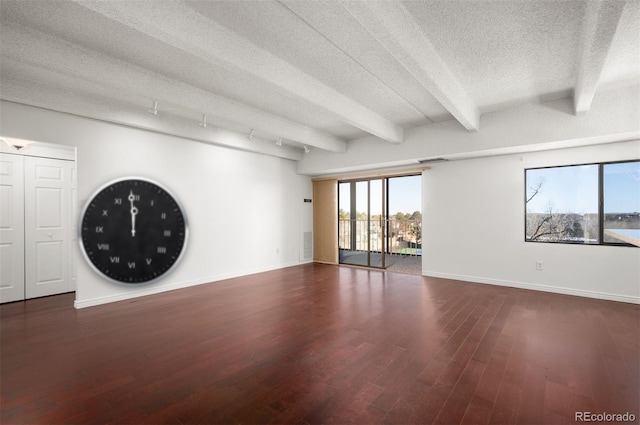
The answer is 11.59
